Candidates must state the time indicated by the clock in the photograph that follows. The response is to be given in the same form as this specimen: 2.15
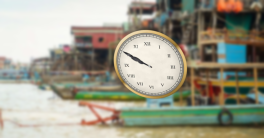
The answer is 9.50
